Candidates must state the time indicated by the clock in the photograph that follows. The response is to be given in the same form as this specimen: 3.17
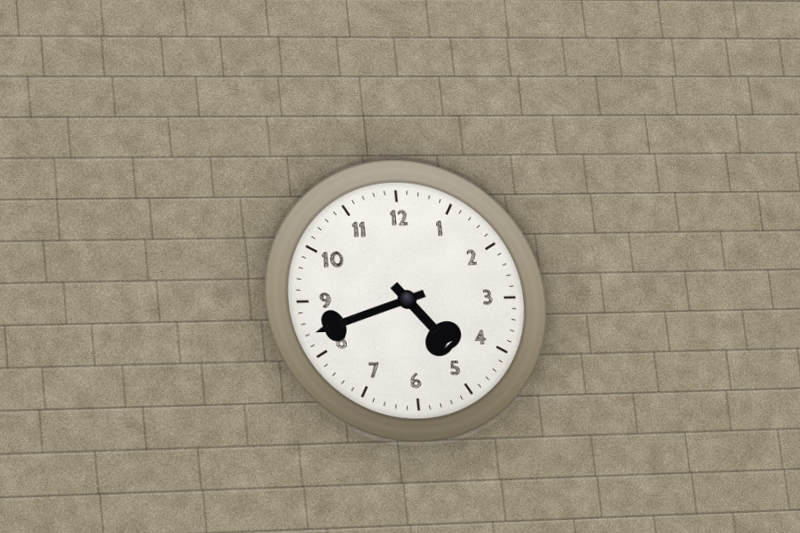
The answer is 4.42
